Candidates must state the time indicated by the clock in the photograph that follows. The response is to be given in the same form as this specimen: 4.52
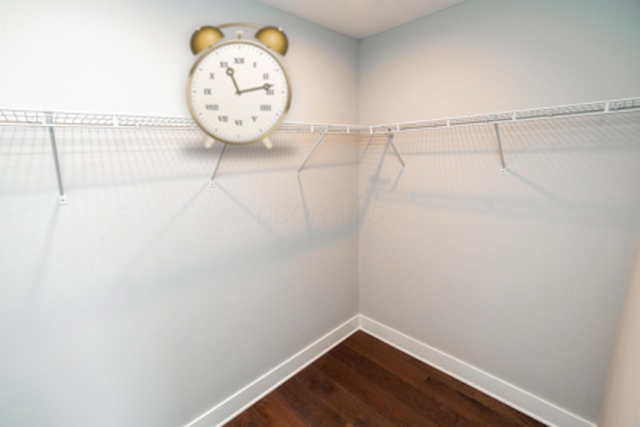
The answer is 11.13
